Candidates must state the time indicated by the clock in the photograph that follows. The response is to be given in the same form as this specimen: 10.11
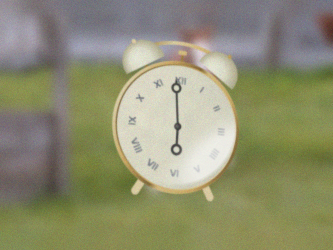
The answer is 5.59
